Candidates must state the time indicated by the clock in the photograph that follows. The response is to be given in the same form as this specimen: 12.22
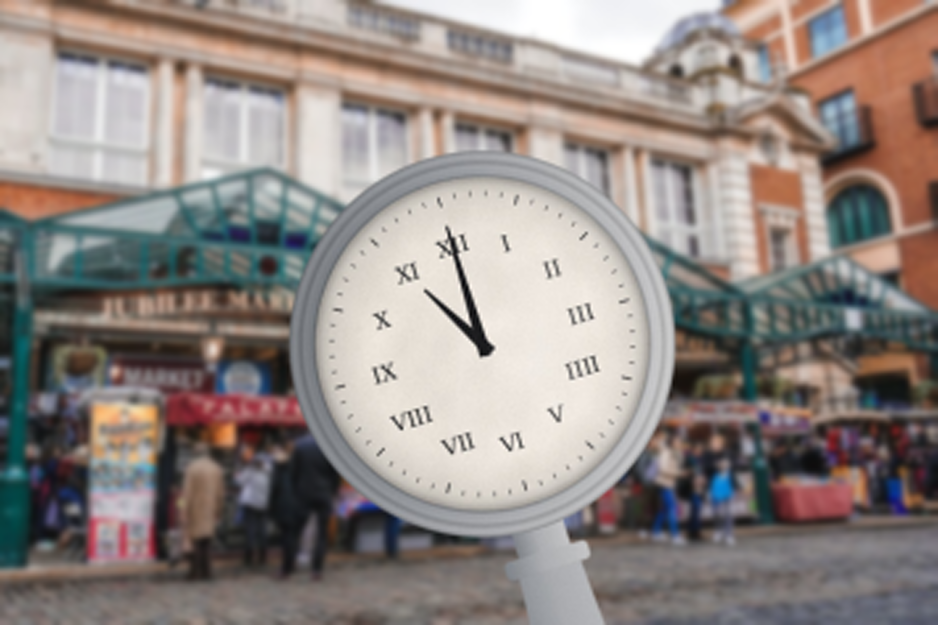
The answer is 11.00
